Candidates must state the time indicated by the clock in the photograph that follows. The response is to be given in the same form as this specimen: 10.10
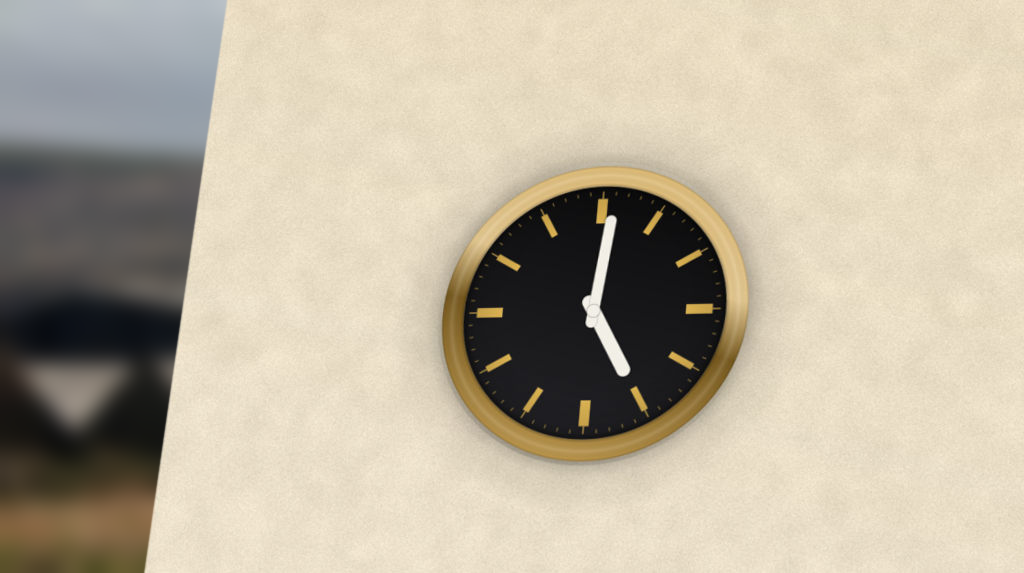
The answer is 5.01
